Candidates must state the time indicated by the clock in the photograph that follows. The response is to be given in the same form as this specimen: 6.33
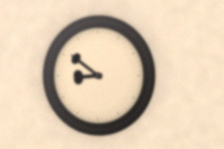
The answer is 8.51
